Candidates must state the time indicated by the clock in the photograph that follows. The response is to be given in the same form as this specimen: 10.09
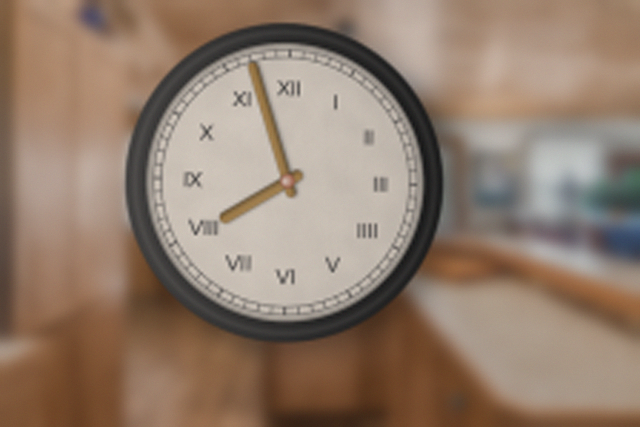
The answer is 7.57
